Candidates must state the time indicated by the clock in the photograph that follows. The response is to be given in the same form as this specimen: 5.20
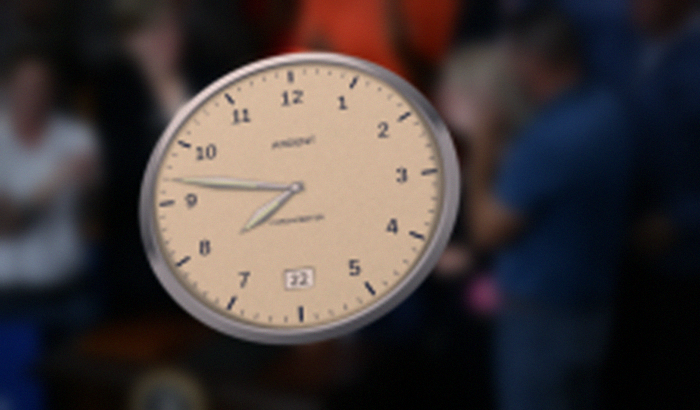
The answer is 7.47
